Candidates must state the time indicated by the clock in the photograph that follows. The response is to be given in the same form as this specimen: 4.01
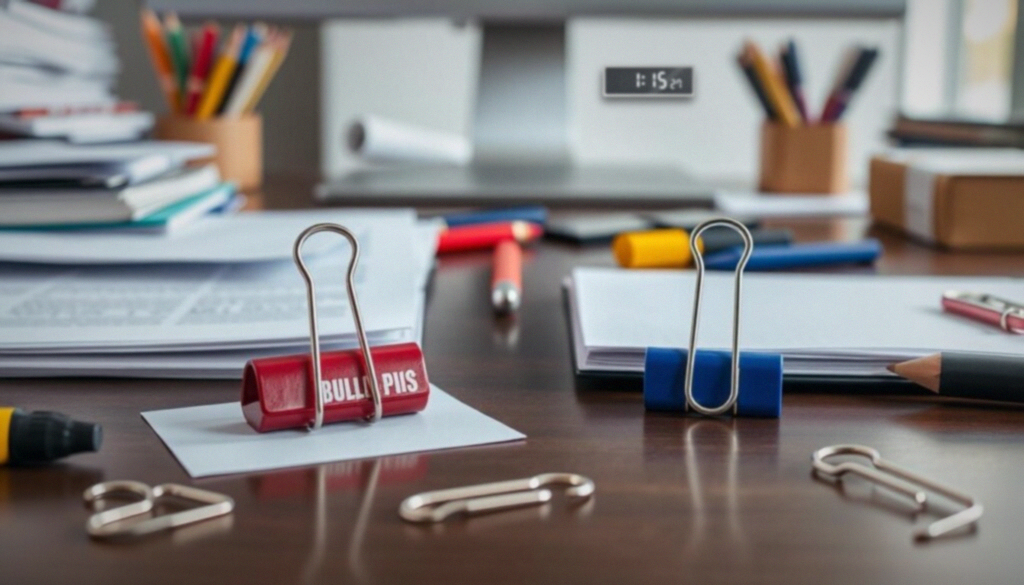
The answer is 1.15
